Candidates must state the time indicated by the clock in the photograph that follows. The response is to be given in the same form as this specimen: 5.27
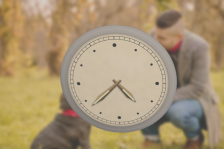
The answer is 4.38
